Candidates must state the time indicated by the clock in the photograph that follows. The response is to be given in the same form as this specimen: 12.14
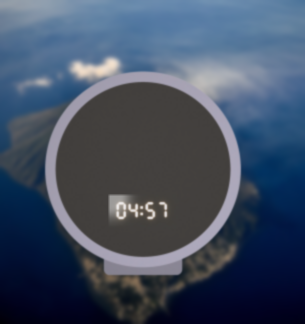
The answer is 4.57
